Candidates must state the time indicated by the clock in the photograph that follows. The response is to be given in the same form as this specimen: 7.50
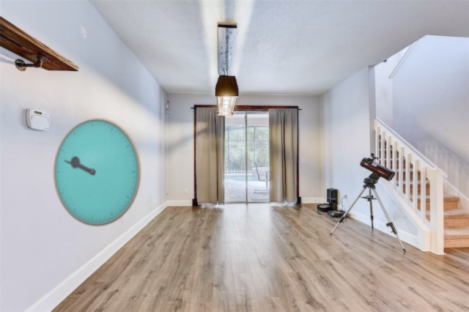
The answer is 9.48
